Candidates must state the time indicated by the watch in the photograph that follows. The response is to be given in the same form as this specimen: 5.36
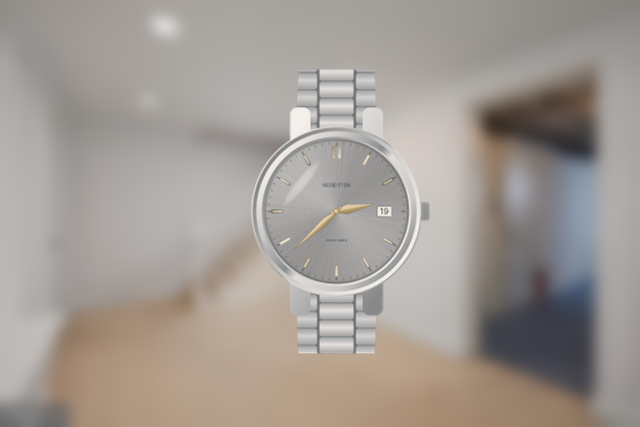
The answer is 2.38
